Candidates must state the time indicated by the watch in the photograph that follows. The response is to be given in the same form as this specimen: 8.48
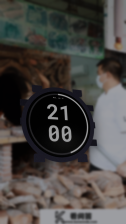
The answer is 21.00
